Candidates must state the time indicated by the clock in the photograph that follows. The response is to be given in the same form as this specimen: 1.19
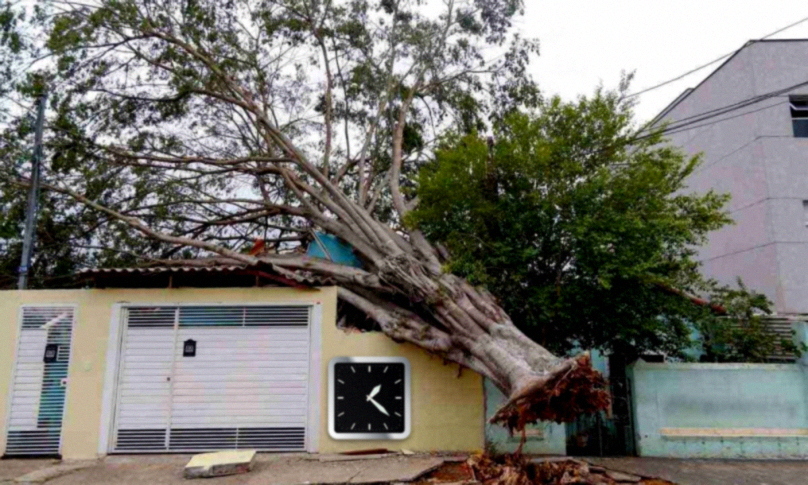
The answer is 1.22
